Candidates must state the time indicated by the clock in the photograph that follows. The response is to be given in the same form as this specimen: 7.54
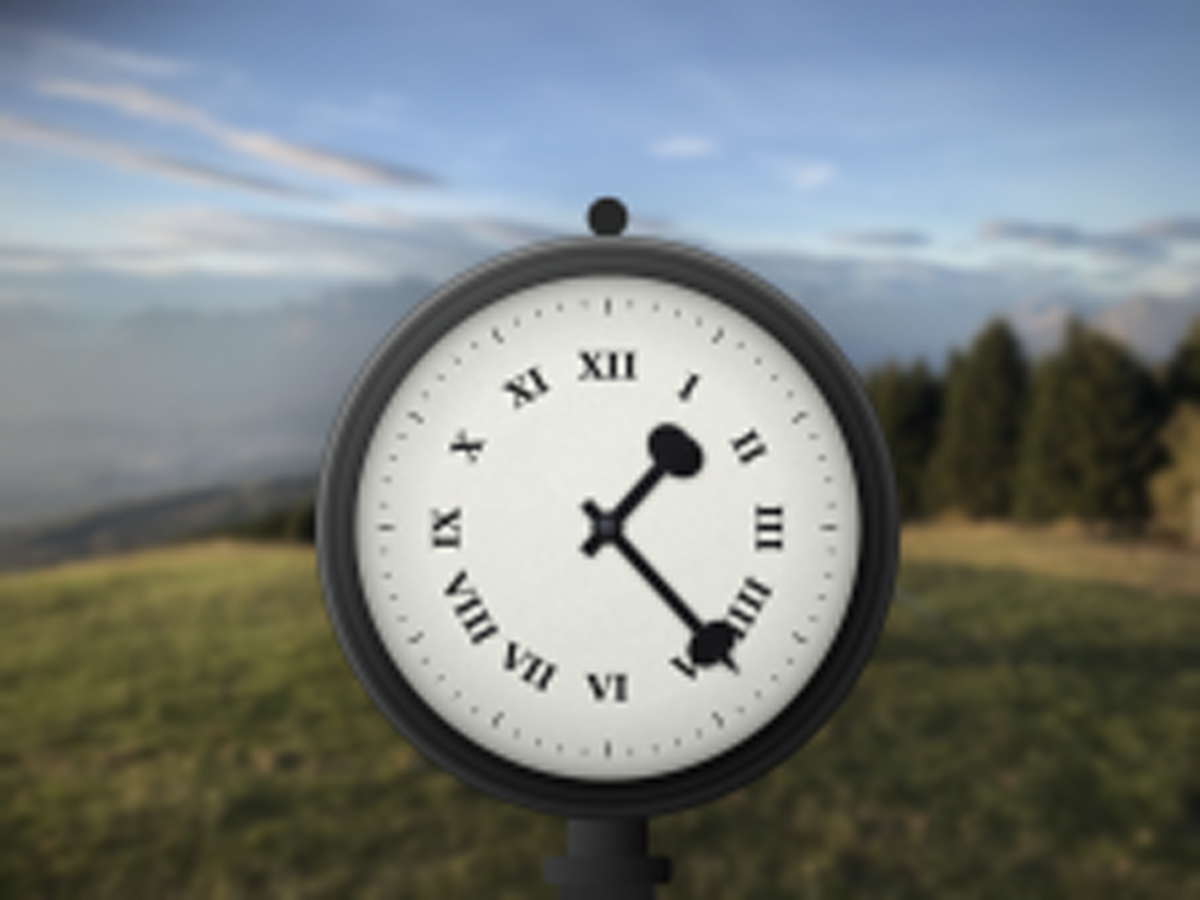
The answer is 1.23
